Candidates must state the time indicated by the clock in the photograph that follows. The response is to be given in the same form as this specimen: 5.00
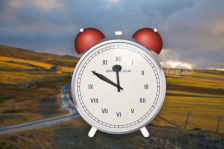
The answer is 11.50
